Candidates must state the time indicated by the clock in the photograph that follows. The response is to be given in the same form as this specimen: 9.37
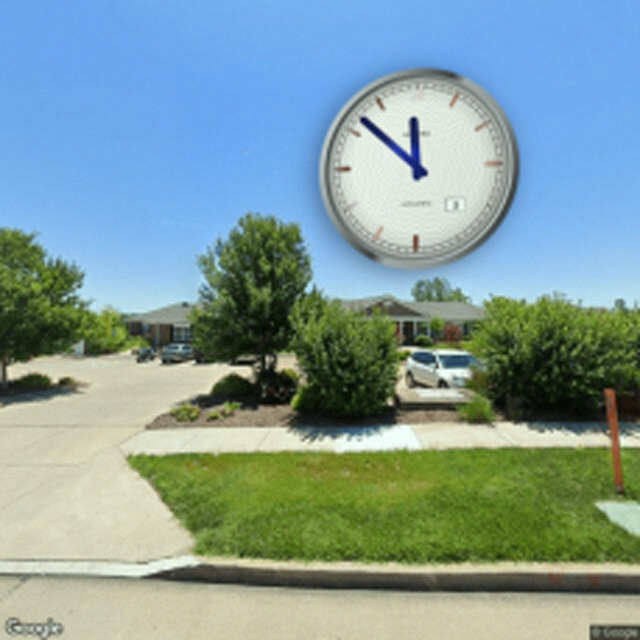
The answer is 11.52
